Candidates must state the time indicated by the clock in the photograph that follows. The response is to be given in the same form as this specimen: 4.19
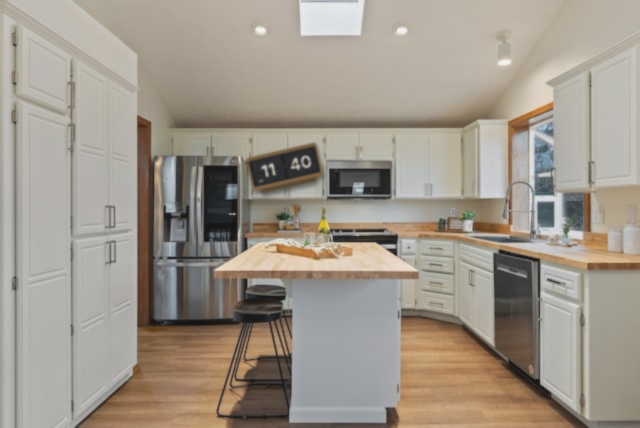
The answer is 11.40
